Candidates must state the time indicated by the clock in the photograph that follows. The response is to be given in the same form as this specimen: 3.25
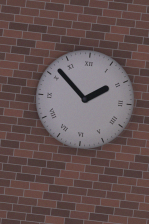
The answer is 1.52
